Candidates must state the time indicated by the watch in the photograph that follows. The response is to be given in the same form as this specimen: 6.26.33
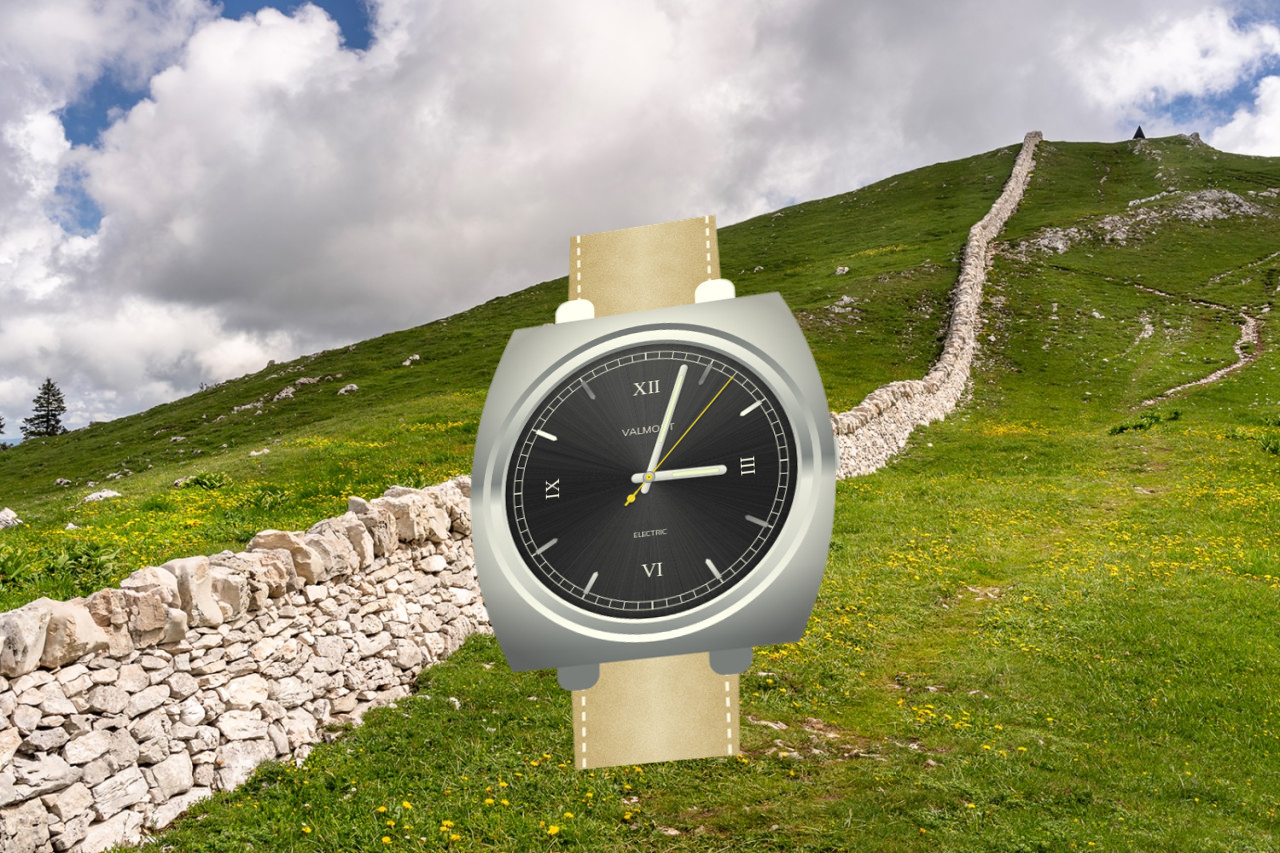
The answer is 3.03.07
